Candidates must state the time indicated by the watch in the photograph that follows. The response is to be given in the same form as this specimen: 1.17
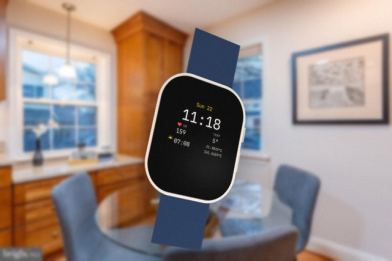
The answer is 11.18
